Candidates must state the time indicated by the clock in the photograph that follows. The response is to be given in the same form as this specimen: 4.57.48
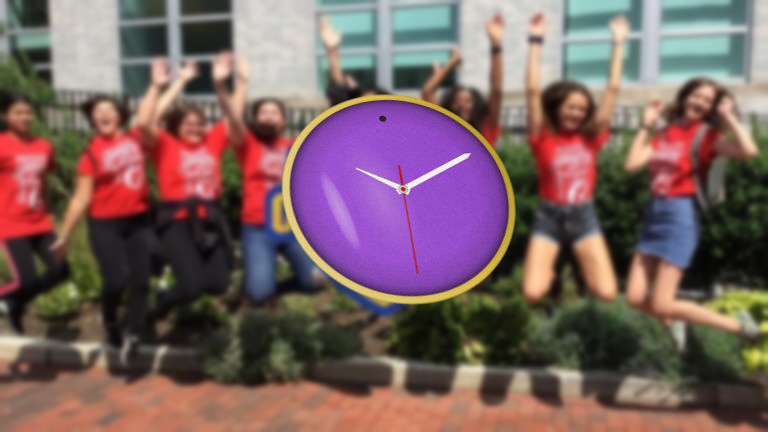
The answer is 10.11.31
